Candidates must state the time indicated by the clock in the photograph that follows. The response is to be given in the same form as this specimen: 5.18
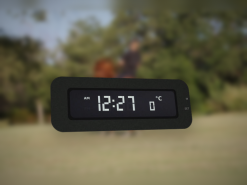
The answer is 12.27
